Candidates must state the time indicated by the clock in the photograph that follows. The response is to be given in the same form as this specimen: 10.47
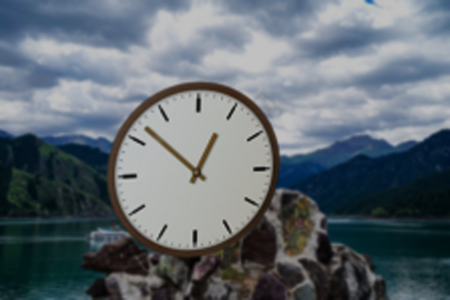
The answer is 12.52
